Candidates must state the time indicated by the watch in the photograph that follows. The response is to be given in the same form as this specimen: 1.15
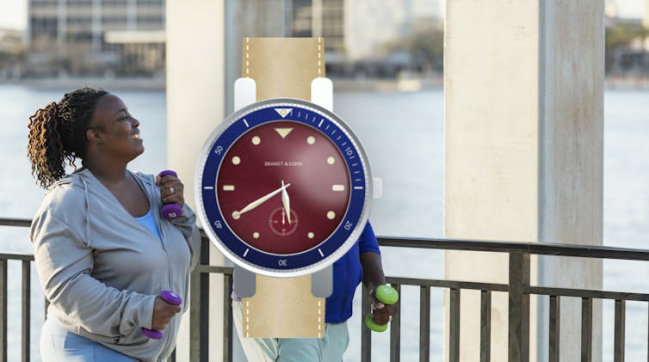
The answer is 5.40
